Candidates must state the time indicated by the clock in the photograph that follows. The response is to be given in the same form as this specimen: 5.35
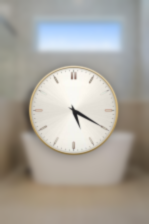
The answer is 5.20
